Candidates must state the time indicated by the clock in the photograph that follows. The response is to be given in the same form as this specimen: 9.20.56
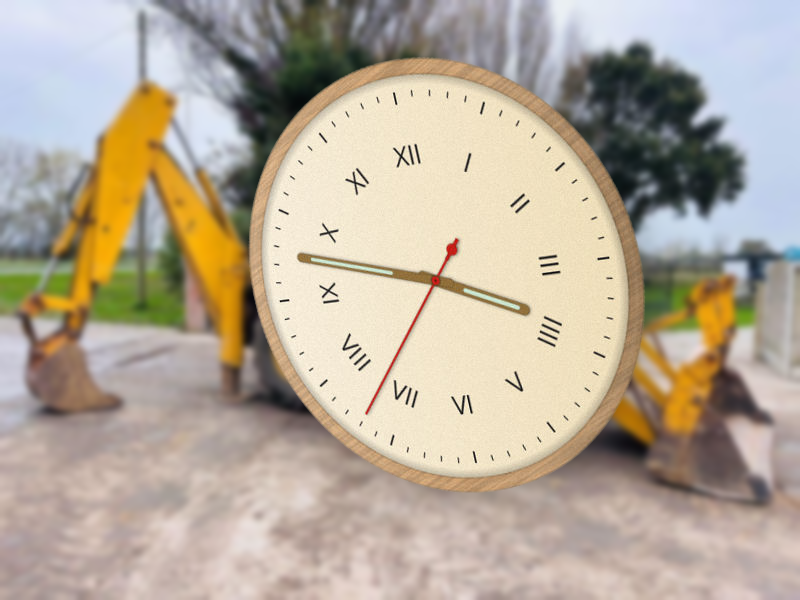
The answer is 3.47.37
